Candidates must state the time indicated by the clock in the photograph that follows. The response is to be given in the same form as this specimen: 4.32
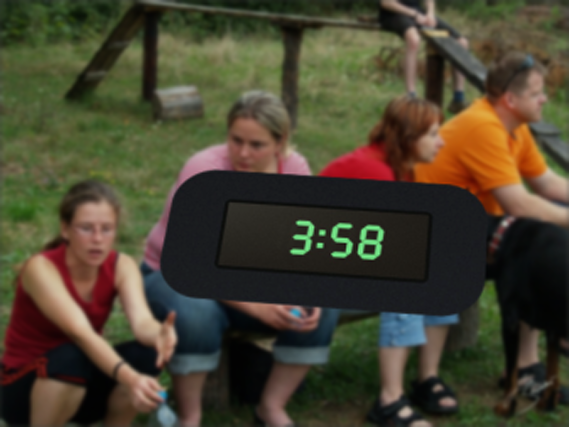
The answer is 3.58
